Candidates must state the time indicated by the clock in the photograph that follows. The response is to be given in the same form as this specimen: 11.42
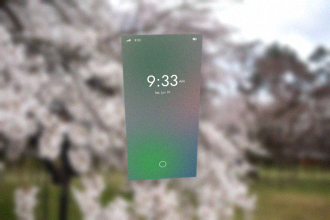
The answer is 9.33
